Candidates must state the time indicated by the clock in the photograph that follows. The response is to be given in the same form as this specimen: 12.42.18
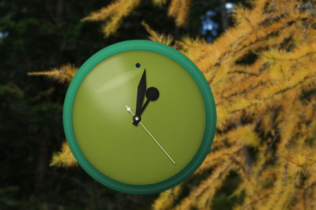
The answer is 1.01.23
